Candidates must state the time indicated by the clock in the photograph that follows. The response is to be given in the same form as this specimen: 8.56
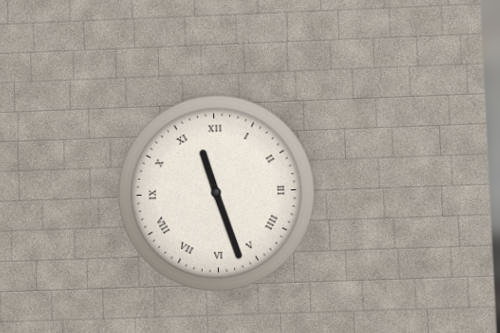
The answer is 11.27
